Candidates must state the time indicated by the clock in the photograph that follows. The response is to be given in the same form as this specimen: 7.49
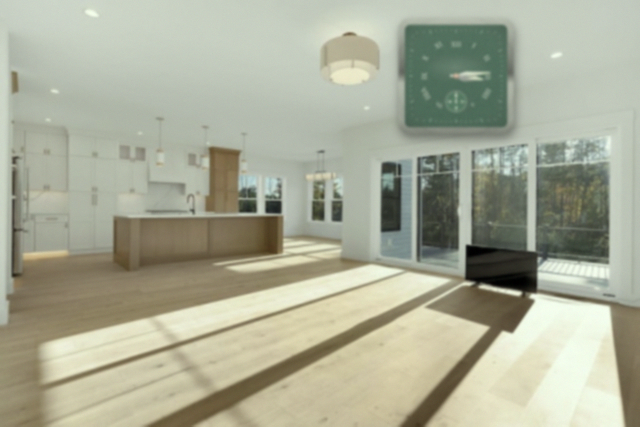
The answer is 3.14
